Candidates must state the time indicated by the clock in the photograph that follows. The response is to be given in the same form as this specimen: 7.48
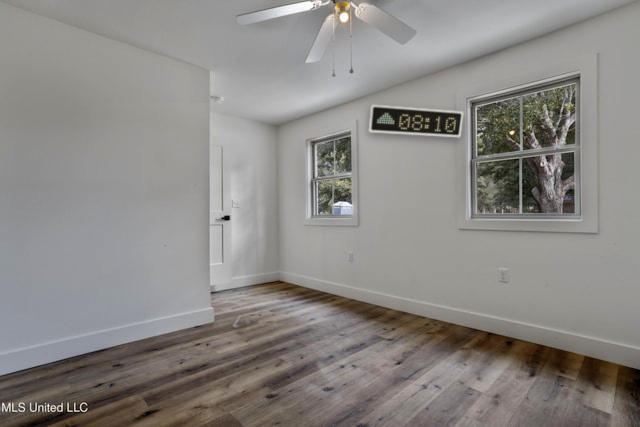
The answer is 8.10
